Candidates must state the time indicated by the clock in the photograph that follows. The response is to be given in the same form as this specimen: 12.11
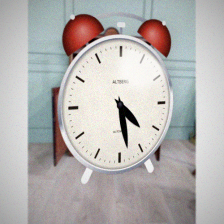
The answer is 4.28
